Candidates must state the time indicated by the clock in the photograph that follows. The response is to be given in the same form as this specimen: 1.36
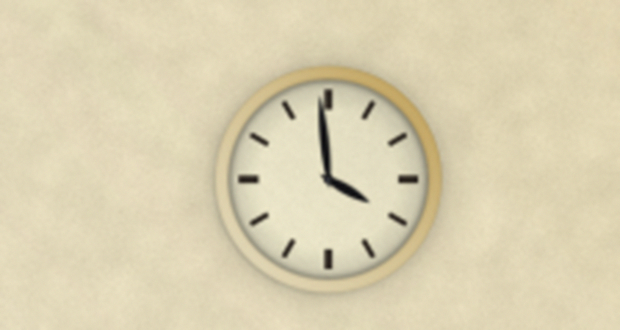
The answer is 3.59
